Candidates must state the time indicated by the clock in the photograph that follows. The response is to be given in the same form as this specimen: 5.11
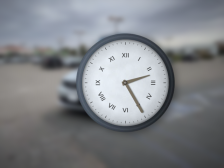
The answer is 2.25
